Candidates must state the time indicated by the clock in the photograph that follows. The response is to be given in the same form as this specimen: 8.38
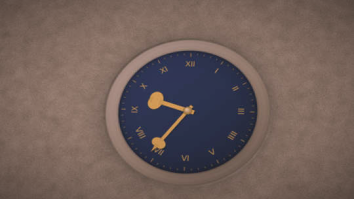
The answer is 9.36
